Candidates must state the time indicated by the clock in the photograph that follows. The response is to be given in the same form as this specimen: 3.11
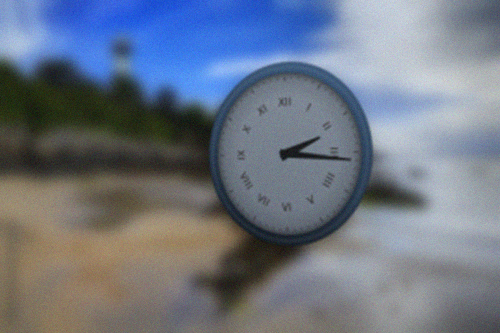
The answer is 2.16
